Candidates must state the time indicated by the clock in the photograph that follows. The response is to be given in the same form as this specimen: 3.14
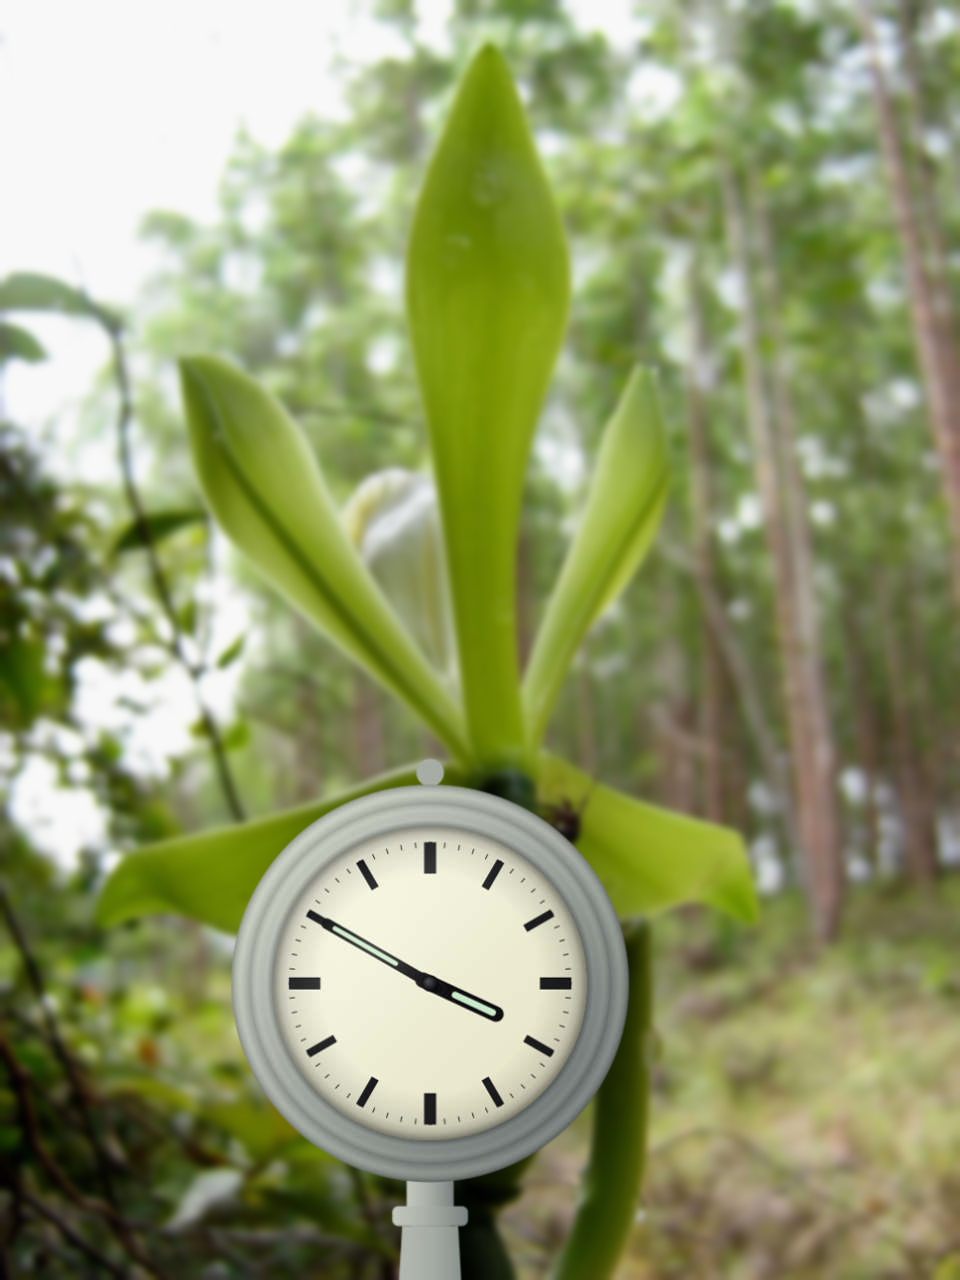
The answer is 3.50
